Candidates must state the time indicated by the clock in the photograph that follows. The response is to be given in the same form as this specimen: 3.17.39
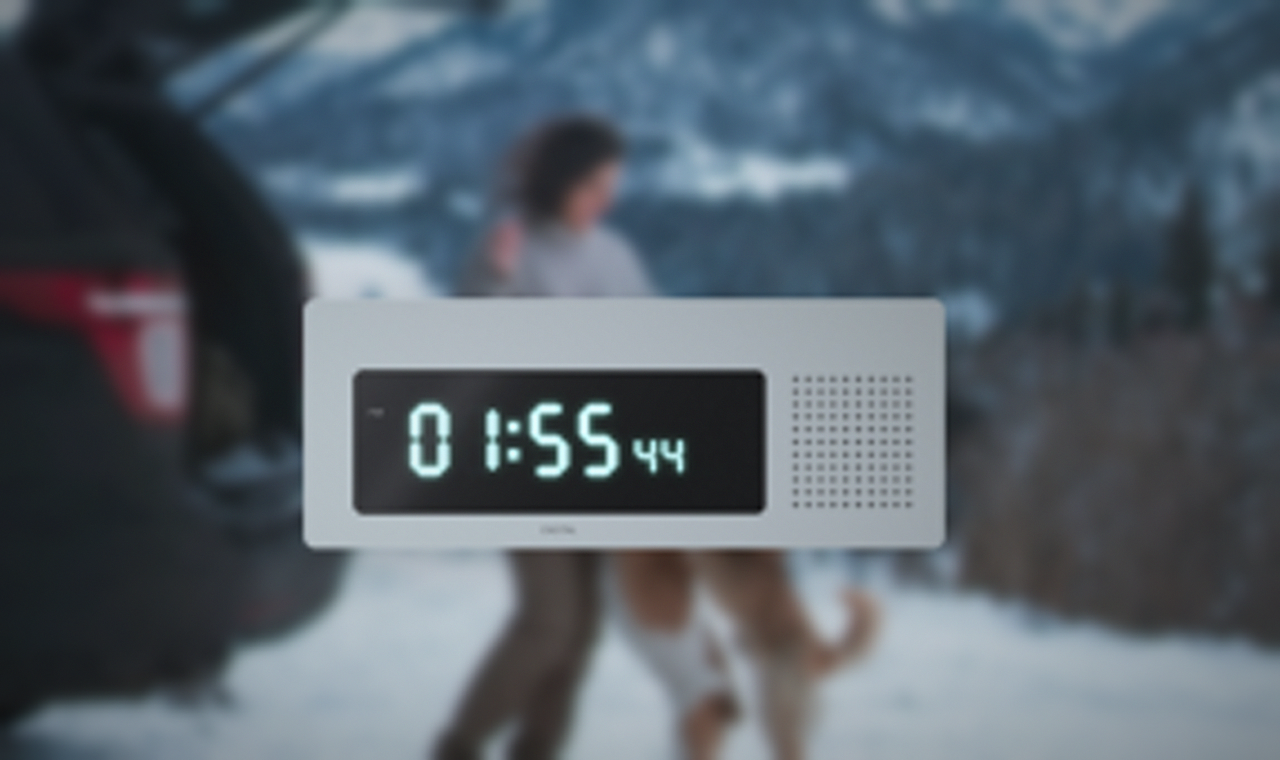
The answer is 1.55.44
